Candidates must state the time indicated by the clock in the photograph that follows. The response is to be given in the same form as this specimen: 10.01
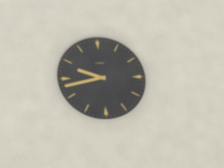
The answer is 9.43
